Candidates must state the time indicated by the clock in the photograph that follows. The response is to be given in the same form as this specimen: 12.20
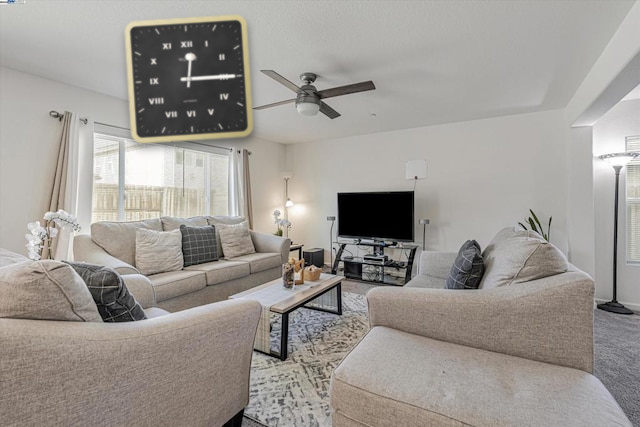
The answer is 12.15
